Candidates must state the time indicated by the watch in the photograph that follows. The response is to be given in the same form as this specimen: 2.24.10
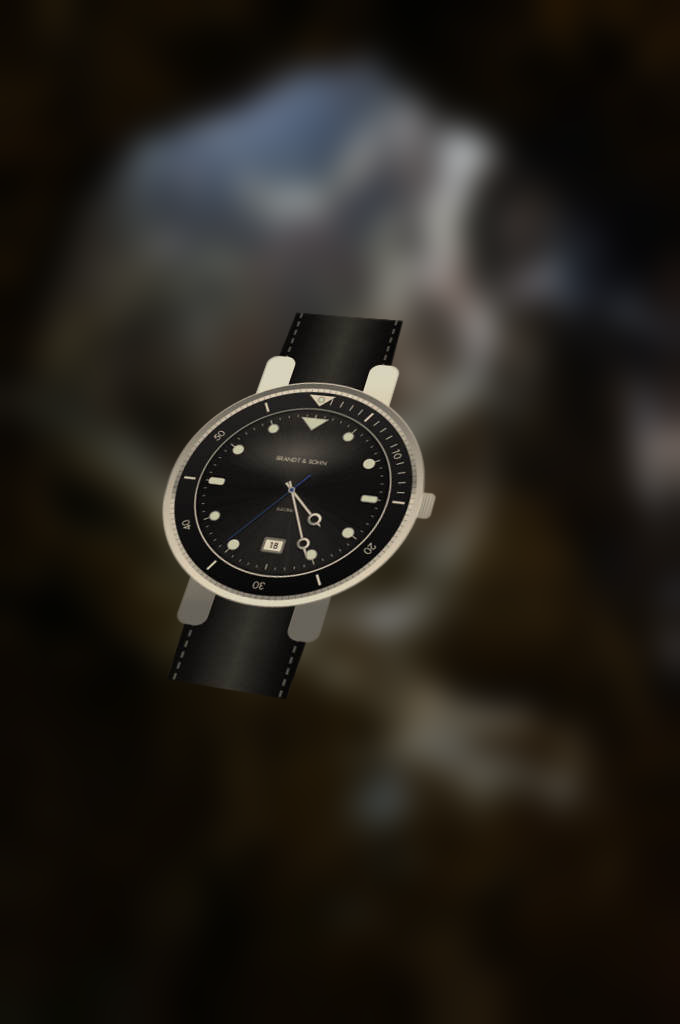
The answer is 4.25.36
